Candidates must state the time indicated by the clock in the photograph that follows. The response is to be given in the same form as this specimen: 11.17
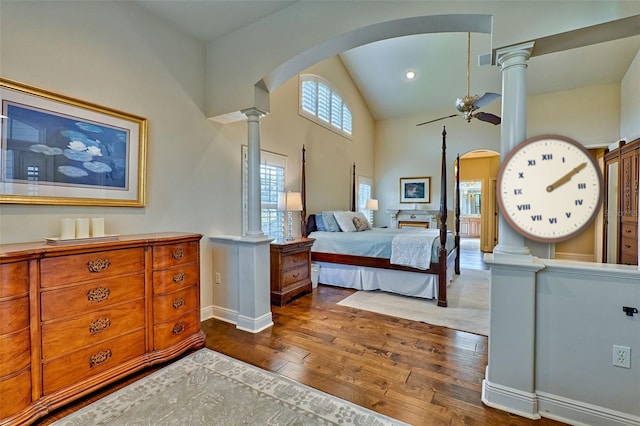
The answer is 2.10
